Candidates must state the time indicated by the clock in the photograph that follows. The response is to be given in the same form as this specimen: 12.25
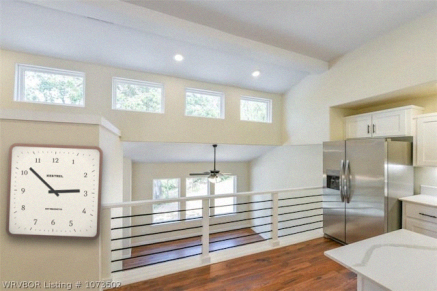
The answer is 2.52
